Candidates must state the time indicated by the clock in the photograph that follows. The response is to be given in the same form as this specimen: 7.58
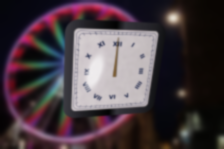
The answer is 12.00
